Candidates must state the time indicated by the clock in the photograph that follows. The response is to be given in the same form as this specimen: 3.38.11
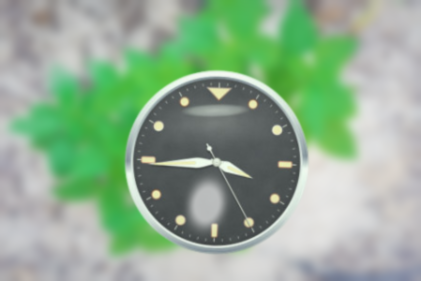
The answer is 3.44.25
